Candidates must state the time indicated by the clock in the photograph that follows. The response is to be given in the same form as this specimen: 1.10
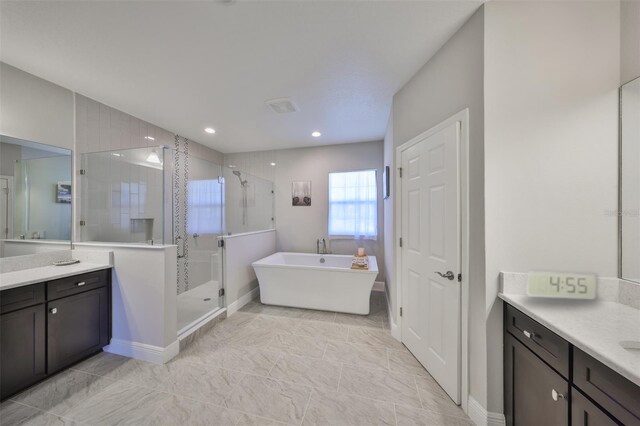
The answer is 4.55
